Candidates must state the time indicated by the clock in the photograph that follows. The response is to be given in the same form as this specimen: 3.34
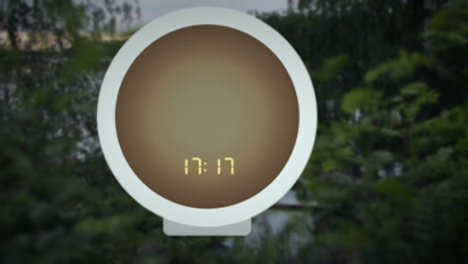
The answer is 17.17
